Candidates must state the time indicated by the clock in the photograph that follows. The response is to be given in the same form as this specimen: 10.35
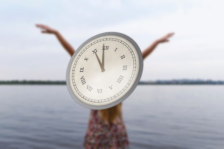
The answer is 10.59
